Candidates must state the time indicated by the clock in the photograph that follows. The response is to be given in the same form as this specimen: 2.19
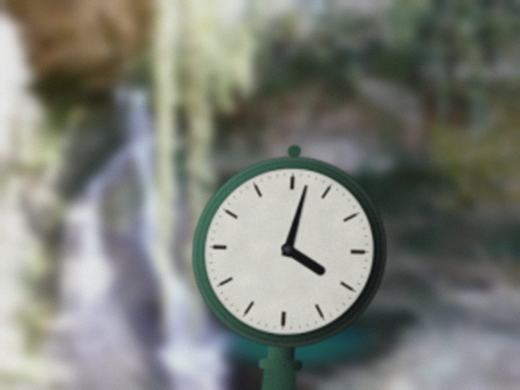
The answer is 4.02
